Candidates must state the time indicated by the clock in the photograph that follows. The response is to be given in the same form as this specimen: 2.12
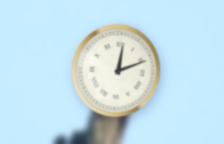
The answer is 12.11
